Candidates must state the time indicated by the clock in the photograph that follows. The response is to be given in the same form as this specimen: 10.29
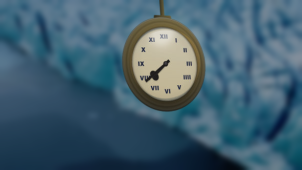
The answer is 7.39
